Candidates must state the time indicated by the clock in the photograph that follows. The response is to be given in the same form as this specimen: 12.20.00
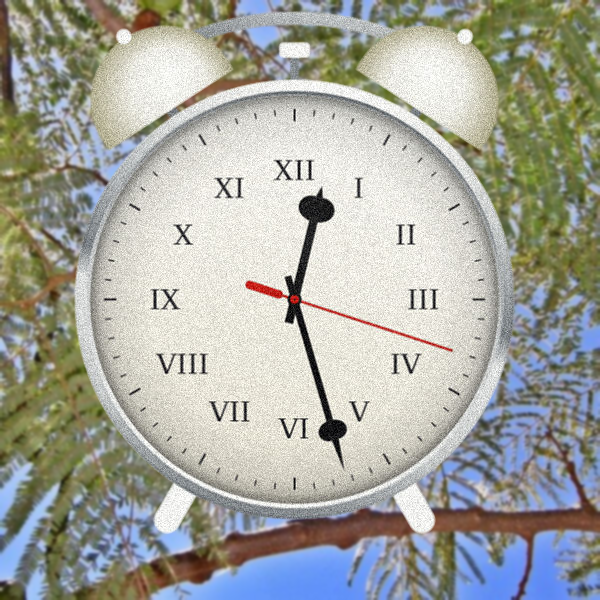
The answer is 12.27.18
